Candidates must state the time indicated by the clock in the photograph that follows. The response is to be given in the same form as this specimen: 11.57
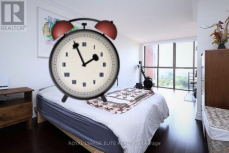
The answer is 1.56
